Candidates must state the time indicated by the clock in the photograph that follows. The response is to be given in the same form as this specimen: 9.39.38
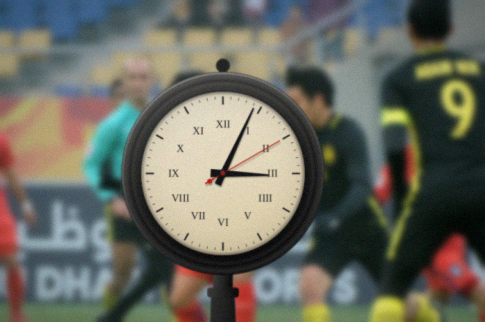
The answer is 3.04.10
